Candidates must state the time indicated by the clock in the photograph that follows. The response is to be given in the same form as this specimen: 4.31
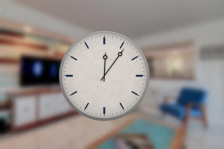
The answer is 12.06
